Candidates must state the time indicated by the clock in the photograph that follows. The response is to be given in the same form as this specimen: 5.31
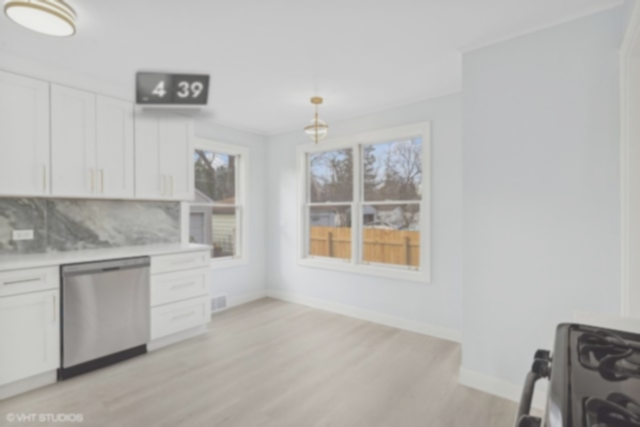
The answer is 4.39
